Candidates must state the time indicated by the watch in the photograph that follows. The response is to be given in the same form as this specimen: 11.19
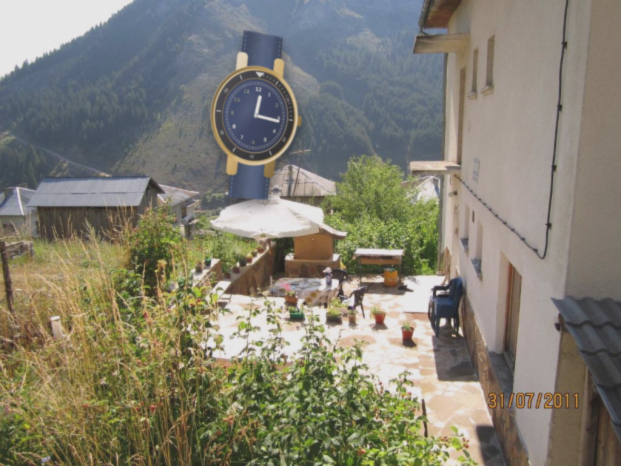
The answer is 12.16
